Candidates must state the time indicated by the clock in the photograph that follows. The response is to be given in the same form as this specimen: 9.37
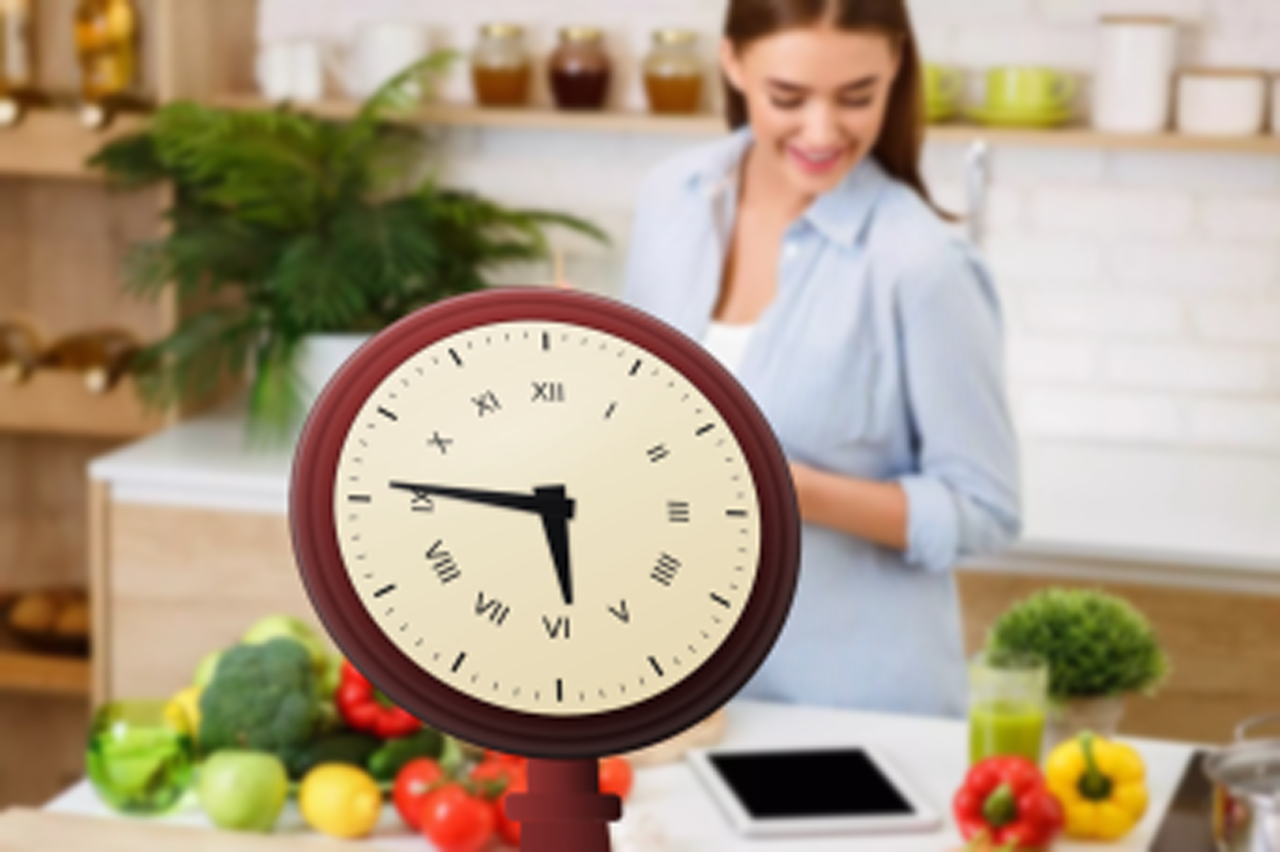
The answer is 5.46
